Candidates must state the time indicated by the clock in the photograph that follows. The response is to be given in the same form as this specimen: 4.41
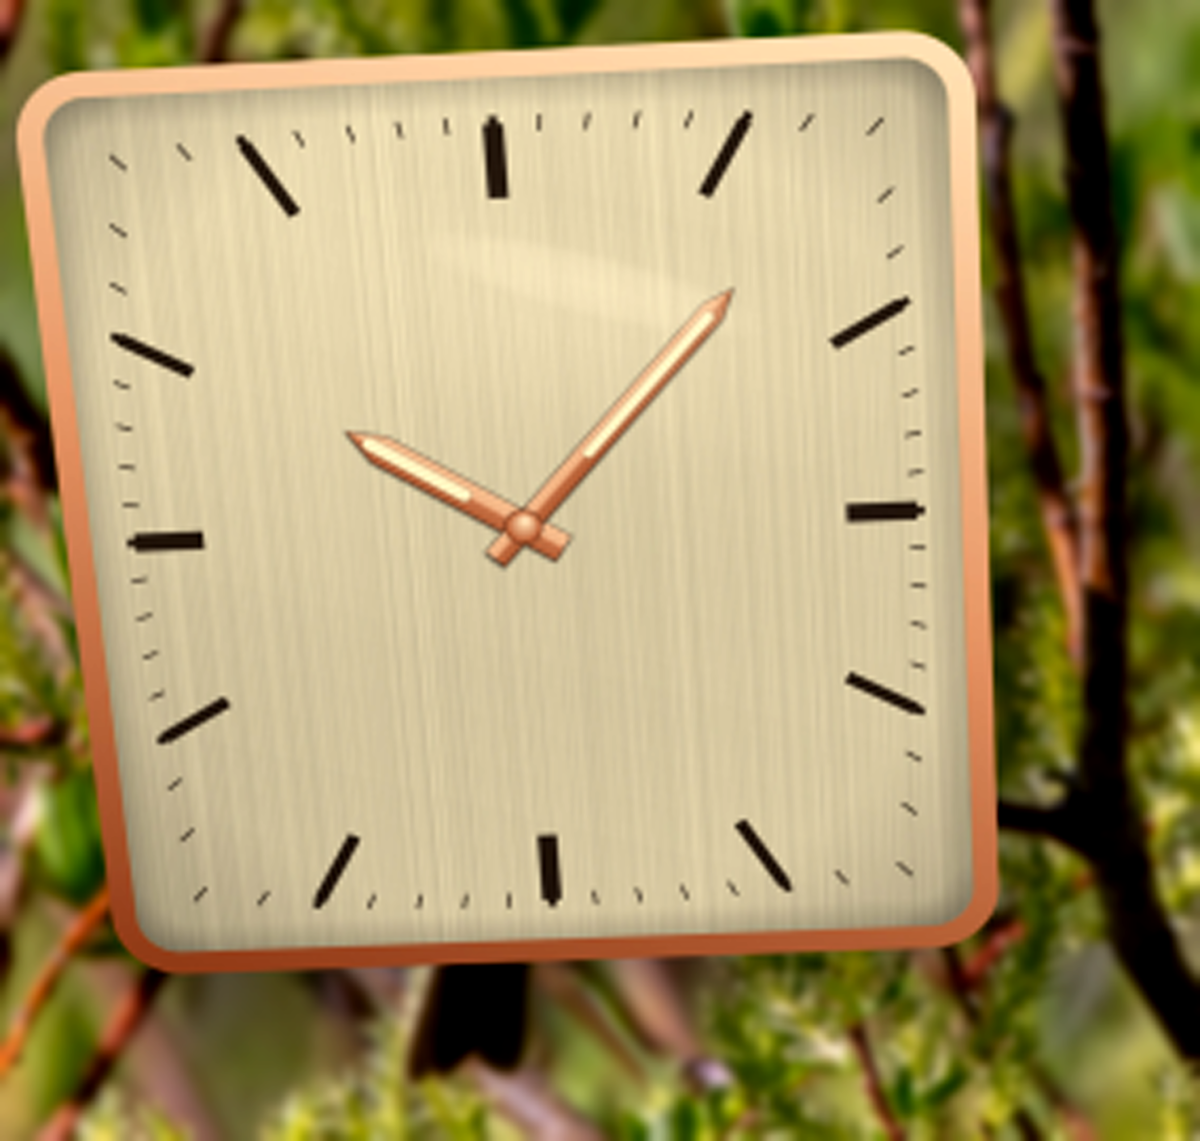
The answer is 10.07
